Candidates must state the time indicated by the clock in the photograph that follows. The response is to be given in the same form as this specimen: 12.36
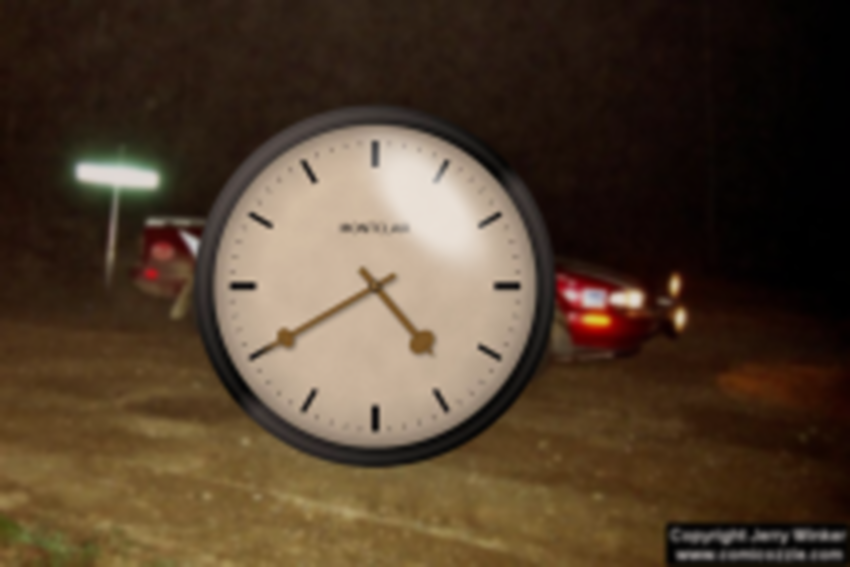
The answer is 4.40
